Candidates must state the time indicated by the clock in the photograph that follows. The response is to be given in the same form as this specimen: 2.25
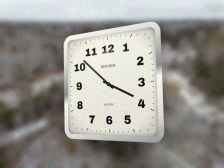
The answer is 3.52
